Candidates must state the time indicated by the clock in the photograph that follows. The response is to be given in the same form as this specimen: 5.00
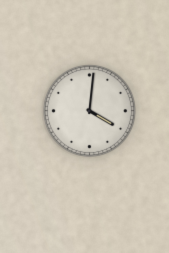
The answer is 4.01
